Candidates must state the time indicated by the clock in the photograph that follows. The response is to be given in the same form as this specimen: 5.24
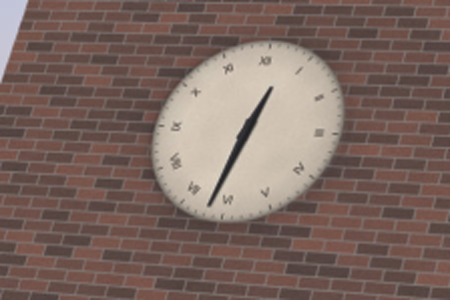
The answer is 12.32
